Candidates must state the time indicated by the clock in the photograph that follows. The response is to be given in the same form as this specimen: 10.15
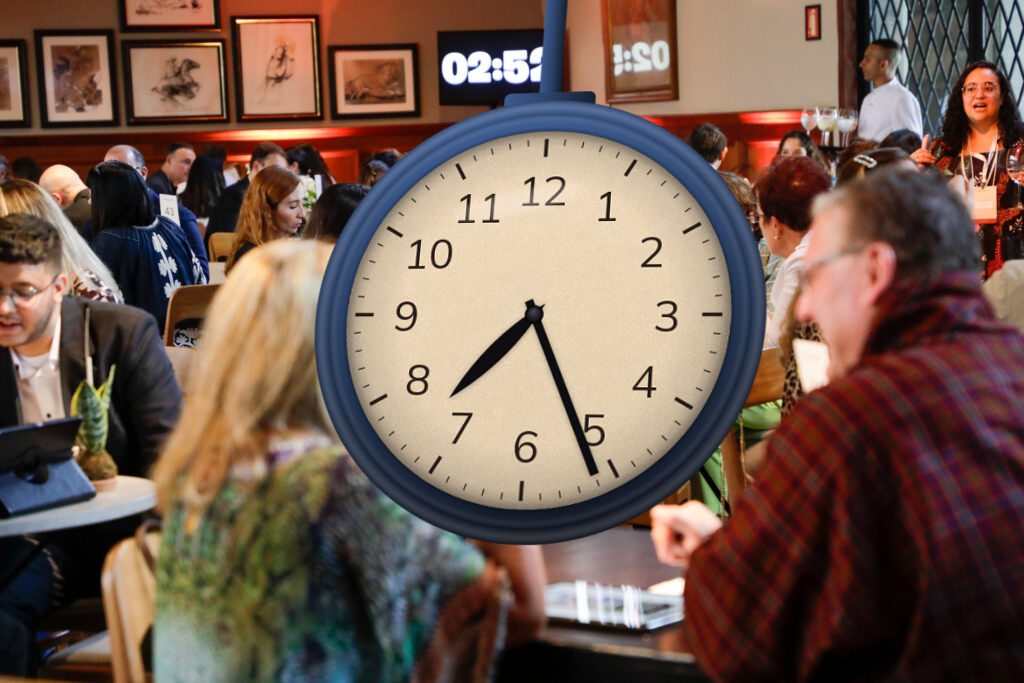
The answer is 7.26
